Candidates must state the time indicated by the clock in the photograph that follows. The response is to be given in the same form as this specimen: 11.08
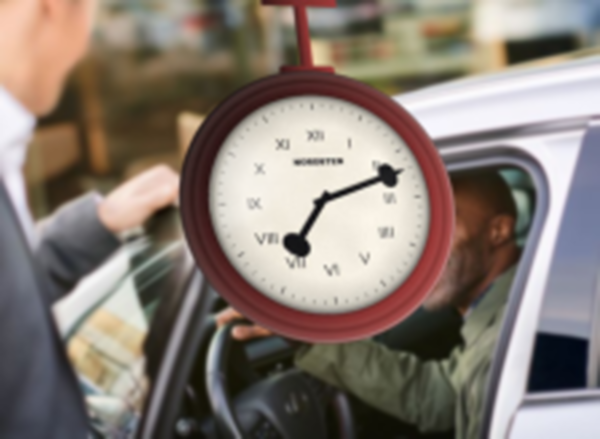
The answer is 7.12
